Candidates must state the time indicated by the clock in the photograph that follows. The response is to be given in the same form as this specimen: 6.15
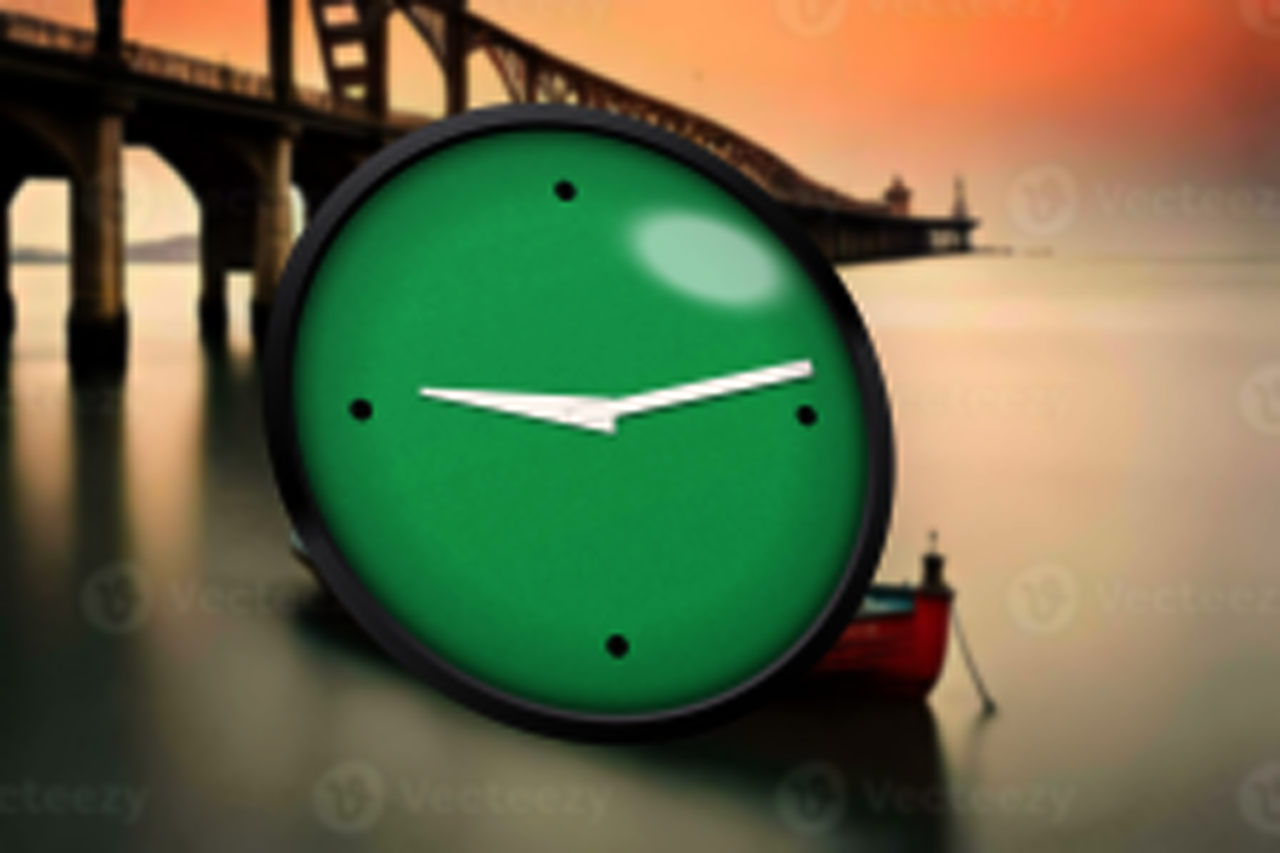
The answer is 9.13
